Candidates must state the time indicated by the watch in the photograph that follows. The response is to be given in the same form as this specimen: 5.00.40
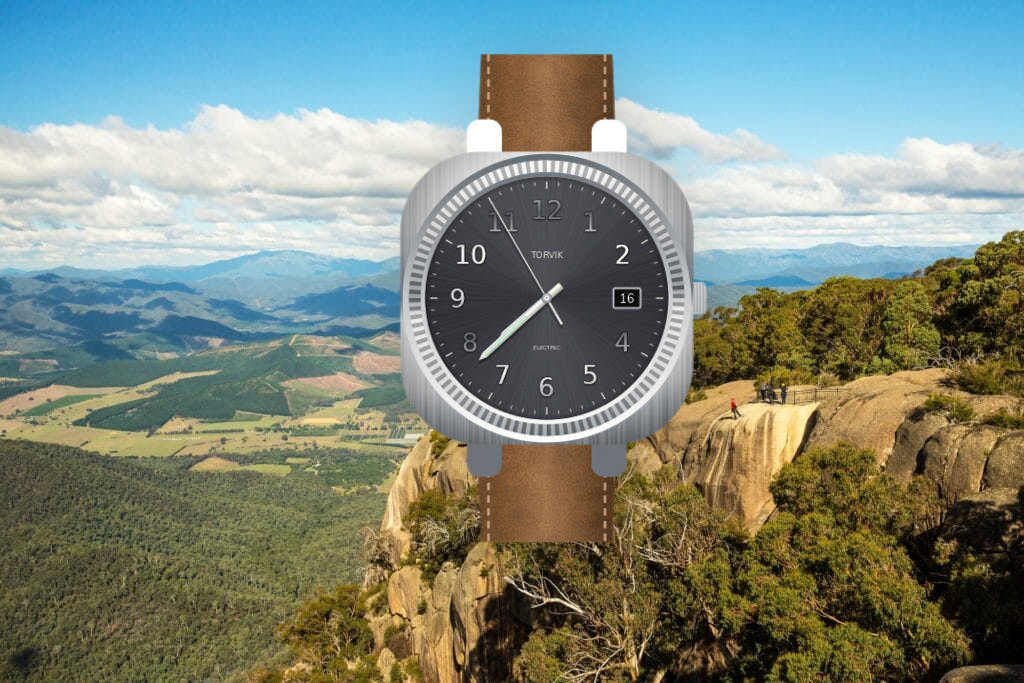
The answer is 7.37.55
